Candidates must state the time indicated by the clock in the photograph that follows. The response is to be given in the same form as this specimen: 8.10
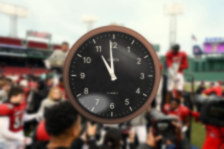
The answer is 10.59
